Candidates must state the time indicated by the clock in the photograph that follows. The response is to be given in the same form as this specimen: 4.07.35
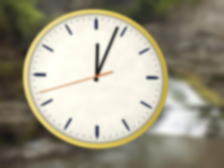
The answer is 12.03.42
